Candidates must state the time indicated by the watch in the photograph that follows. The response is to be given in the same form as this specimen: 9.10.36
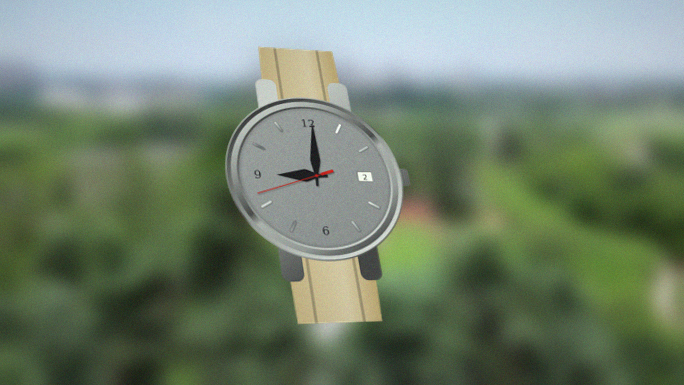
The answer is 9.00.42
